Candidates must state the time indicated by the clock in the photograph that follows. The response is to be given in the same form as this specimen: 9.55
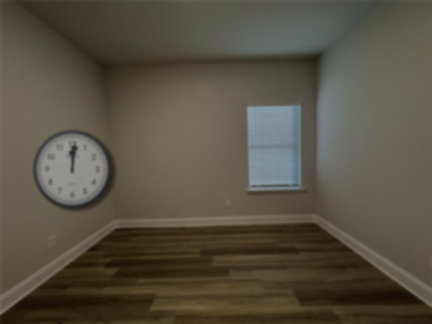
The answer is 12.01
